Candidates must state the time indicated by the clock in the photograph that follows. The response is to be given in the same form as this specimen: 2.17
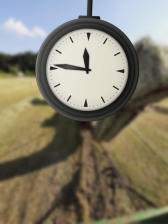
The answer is 11.46
